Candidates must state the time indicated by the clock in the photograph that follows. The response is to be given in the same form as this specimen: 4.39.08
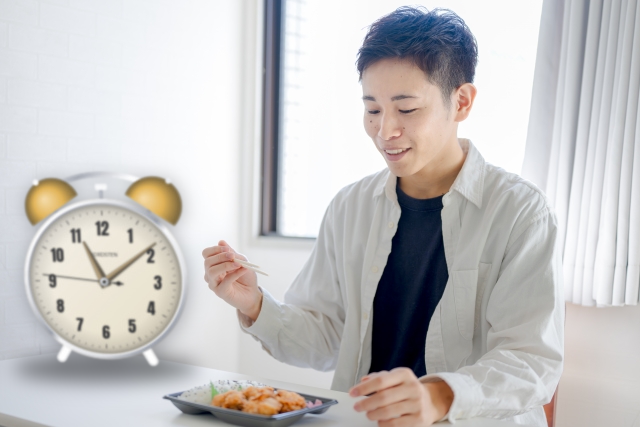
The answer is 11.08.46
